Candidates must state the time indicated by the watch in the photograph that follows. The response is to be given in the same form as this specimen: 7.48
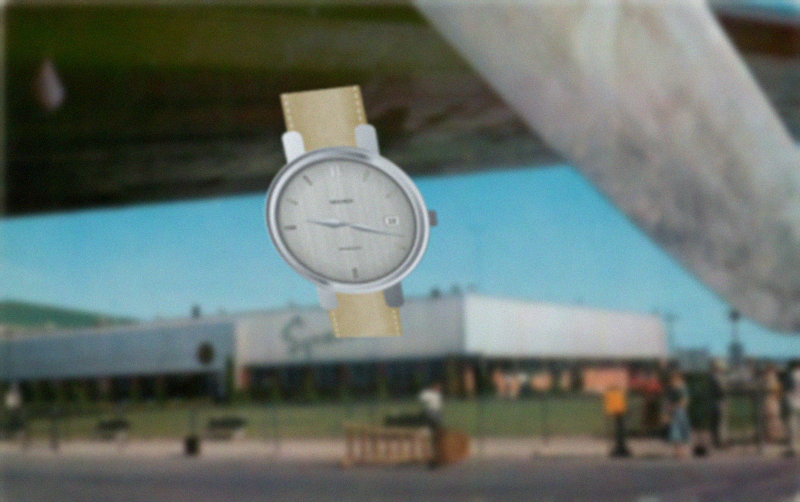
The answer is 9.18
